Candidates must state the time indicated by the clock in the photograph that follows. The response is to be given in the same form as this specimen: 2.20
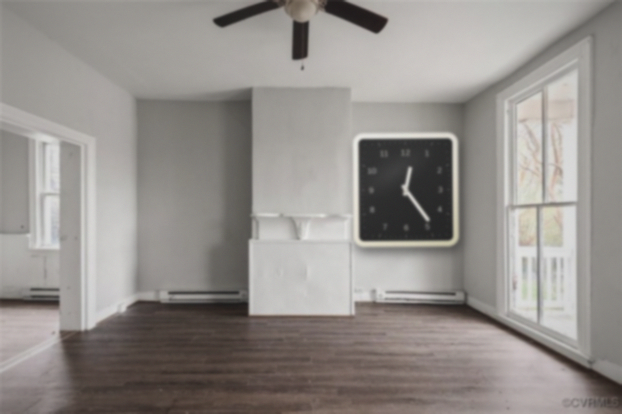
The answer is 12.24
